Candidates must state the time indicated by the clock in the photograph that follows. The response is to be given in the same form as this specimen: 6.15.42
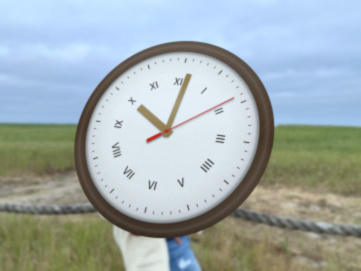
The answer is 10.01.09
